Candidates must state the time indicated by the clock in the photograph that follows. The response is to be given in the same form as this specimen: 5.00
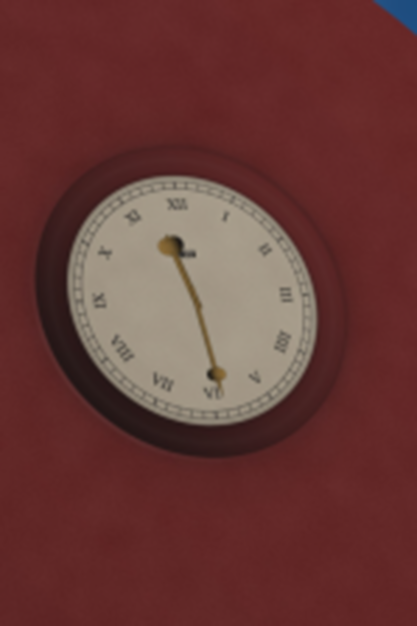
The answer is 11.29
